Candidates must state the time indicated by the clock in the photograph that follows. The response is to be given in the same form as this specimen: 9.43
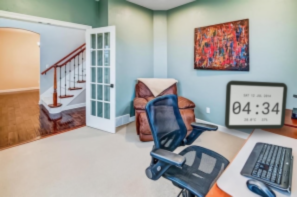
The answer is 4.34
